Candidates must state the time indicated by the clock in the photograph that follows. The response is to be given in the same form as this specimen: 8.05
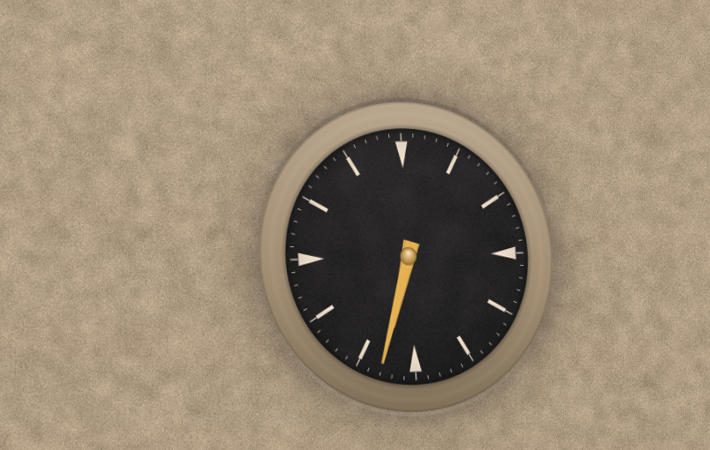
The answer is 6.33
